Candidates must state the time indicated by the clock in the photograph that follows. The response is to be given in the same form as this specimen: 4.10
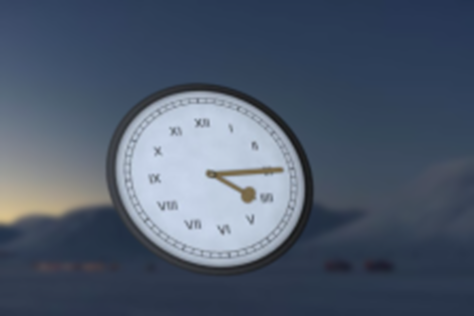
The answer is 4.15
